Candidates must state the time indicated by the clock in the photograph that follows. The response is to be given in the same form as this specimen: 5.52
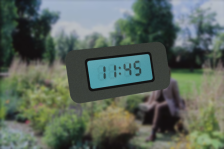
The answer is 11.45
